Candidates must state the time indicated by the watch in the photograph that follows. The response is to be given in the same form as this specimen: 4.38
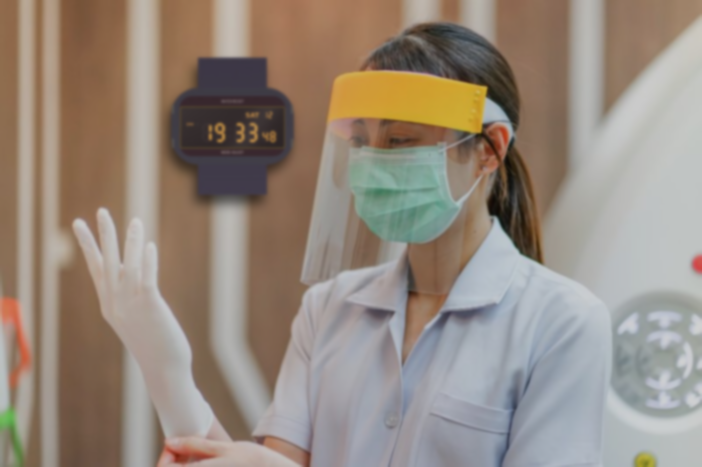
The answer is 19.33
